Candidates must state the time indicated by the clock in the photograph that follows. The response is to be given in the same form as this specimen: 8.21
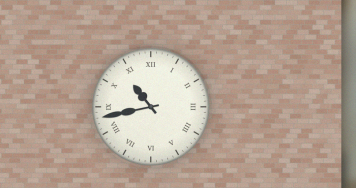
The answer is 10.43
